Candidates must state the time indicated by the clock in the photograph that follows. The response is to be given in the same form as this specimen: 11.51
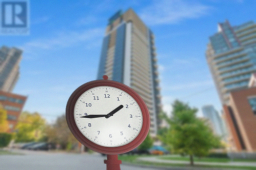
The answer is 1.44
